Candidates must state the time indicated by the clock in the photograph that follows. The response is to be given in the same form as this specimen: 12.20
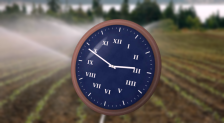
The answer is 2.49
